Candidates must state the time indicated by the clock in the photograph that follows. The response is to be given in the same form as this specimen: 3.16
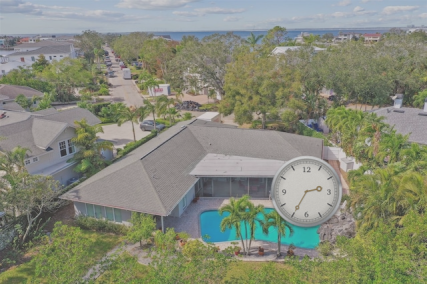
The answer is 2.35
